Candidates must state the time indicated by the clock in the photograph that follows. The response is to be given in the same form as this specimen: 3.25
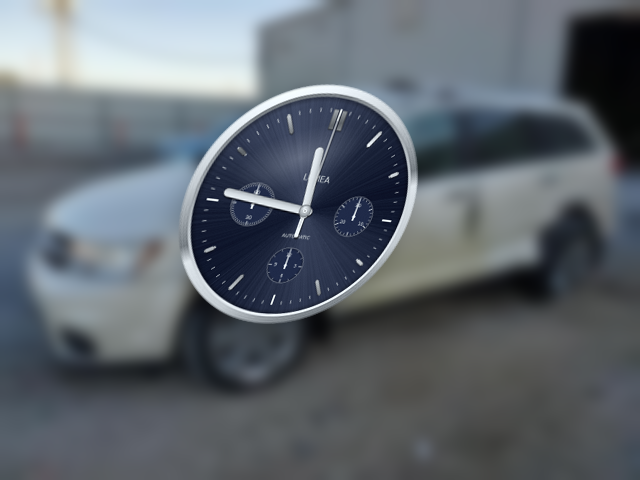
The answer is 11.46
